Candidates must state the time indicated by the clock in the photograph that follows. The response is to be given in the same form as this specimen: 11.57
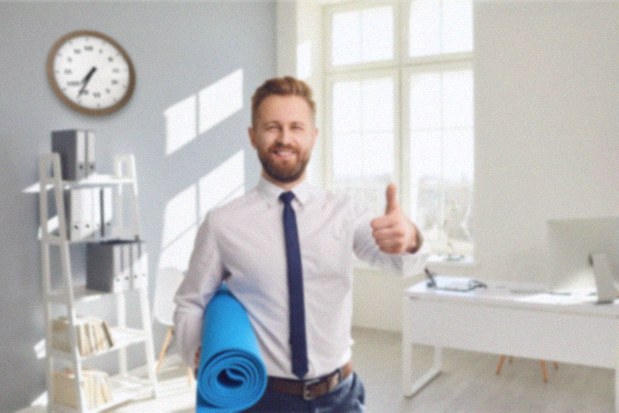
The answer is 7.36
